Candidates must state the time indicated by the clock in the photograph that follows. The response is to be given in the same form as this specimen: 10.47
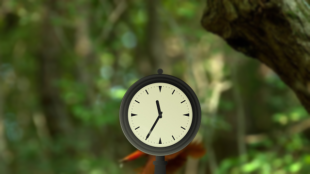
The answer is 11.35
